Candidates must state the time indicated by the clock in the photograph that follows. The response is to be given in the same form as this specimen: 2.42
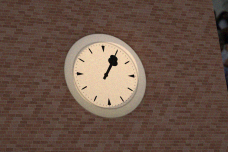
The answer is 1.05
